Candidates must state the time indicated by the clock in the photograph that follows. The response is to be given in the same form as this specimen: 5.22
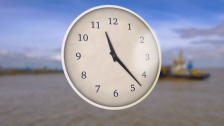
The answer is 11.23
